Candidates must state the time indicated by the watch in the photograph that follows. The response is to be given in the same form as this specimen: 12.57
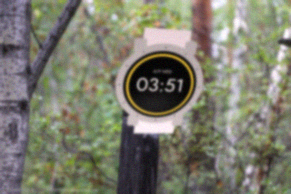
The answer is 3.51
